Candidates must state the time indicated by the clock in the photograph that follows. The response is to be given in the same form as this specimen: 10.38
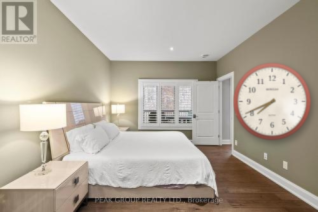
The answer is 7.41
